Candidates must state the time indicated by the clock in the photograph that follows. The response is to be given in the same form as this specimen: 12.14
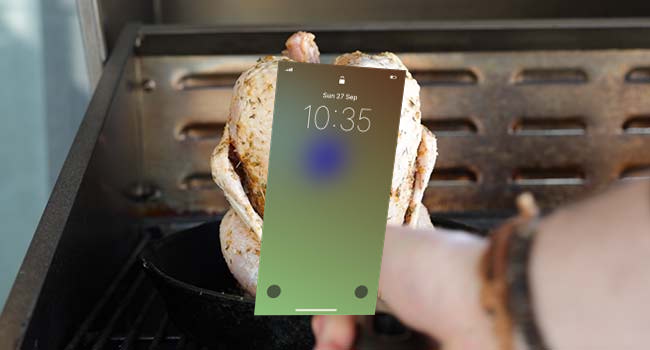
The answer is 10.35
